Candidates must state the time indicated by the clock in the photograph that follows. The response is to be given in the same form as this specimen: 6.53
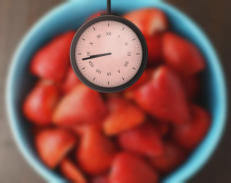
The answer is 8.43
